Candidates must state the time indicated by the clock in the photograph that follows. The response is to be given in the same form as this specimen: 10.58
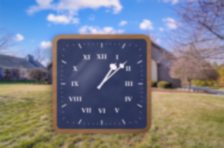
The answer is 1.08
